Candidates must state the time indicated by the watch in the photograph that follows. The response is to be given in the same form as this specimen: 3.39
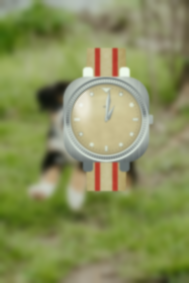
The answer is 1.01
